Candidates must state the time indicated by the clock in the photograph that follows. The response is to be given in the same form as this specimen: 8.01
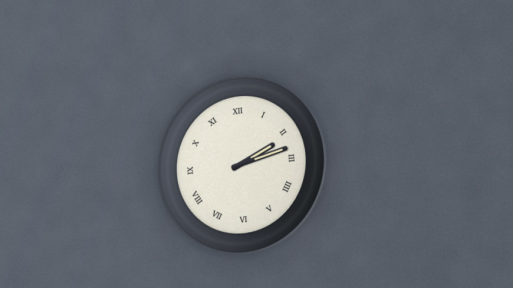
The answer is 2.13
